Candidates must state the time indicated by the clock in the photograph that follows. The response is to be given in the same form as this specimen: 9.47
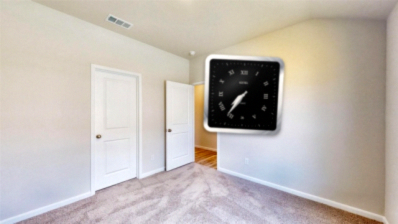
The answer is 7.36
